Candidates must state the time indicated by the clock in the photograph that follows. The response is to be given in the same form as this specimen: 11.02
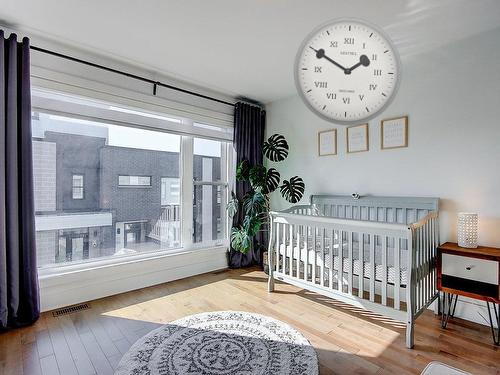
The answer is 1.50
